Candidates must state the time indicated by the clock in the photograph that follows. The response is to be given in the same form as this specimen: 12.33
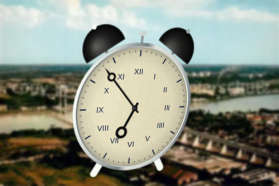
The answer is 6.53
